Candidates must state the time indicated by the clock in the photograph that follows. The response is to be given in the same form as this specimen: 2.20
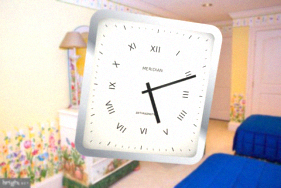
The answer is 5.11
